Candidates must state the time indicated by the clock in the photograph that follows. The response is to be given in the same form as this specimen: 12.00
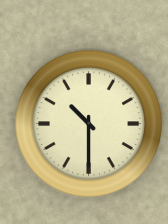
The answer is 10.30
